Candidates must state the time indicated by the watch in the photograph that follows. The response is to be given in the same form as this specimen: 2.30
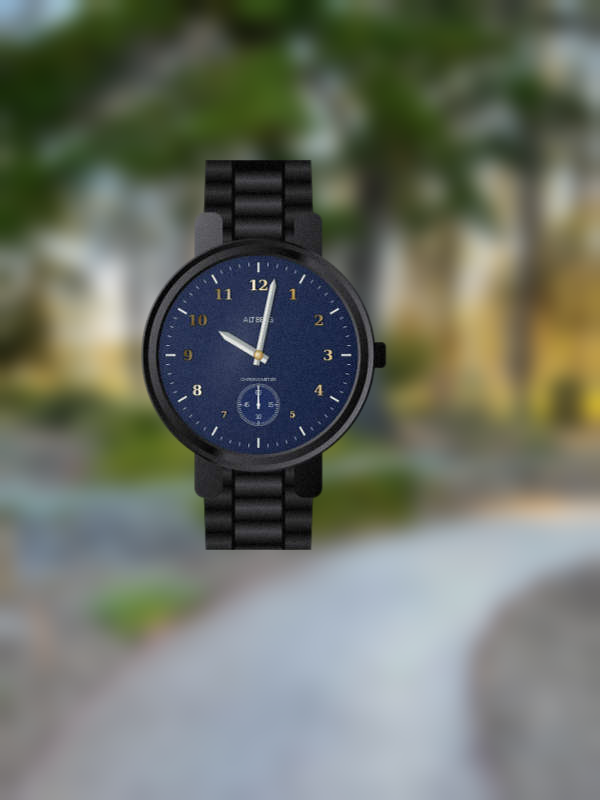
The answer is 10.02
